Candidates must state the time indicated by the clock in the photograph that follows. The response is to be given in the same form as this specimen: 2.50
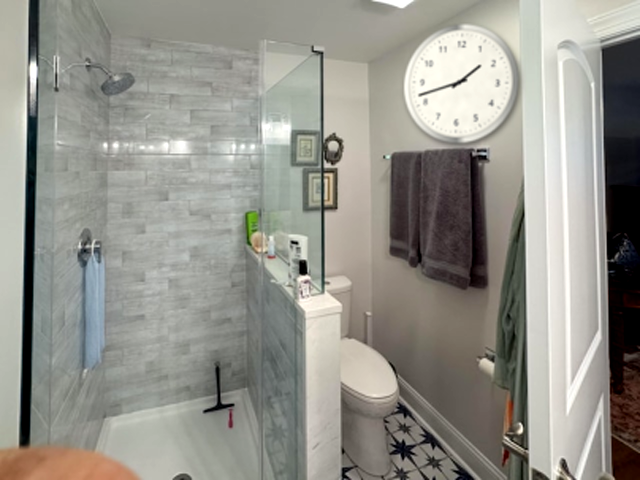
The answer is 1.42
